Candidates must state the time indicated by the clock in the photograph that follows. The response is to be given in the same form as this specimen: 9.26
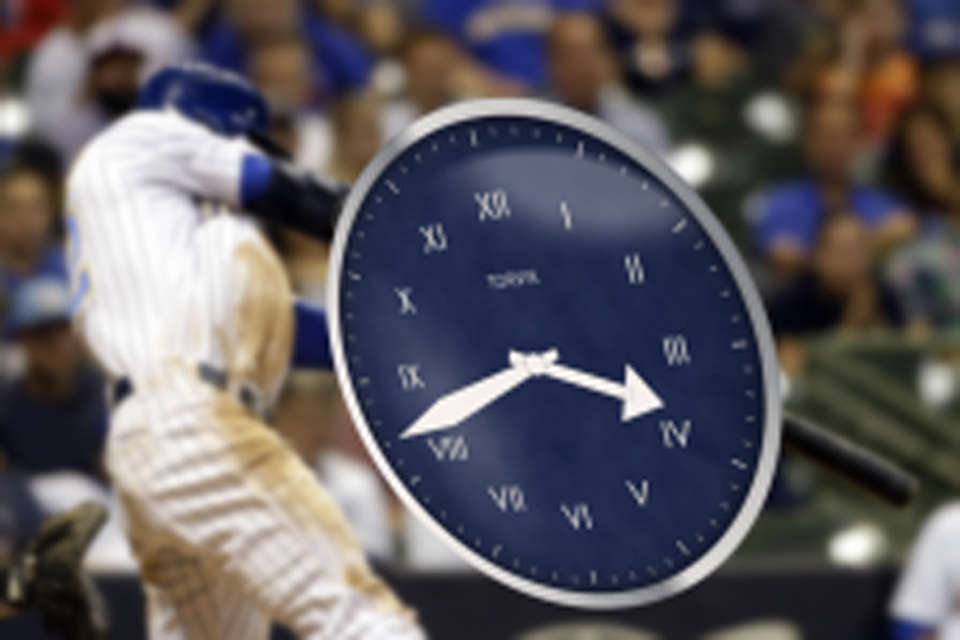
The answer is 3.42
